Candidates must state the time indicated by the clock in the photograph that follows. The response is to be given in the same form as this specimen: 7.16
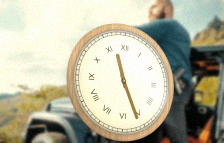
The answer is 11.26
